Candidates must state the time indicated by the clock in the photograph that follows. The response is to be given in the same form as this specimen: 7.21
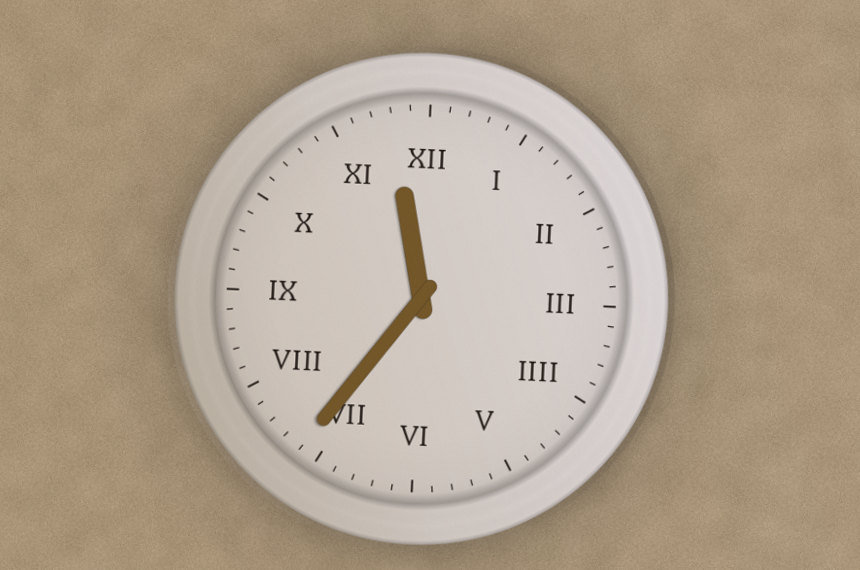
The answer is 11.36
